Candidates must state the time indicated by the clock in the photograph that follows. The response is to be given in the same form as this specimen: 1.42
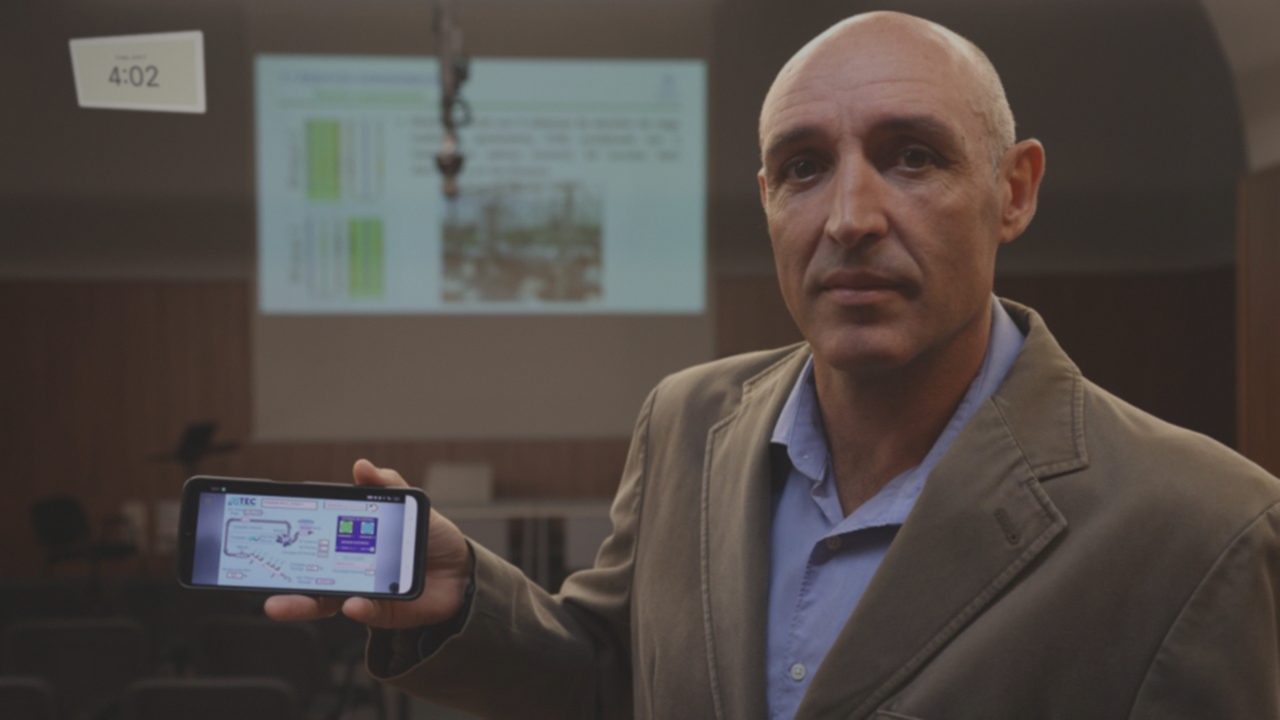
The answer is 4.02
